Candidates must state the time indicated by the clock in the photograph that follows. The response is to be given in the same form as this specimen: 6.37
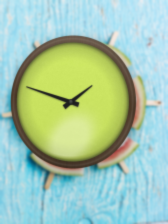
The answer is 1.48
